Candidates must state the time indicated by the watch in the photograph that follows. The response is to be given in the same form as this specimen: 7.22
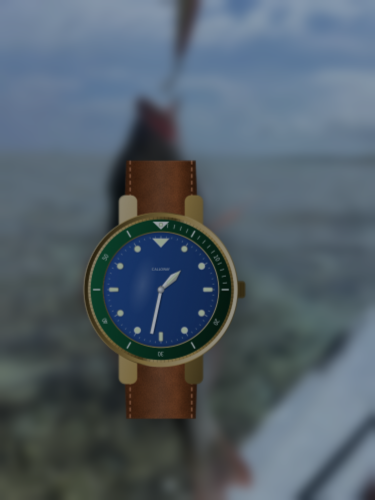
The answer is 1.32
